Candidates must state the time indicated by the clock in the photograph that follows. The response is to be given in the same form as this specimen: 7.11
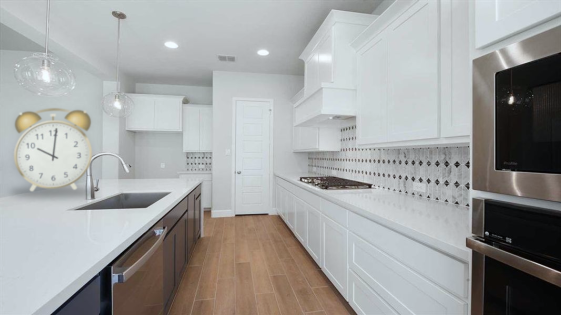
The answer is 10.01
